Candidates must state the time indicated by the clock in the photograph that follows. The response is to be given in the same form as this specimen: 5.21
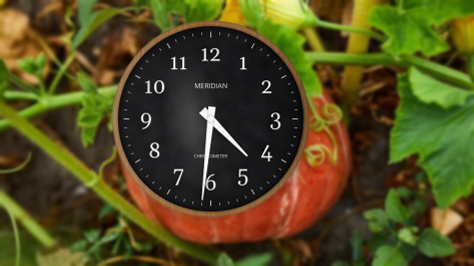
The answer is 4.31
